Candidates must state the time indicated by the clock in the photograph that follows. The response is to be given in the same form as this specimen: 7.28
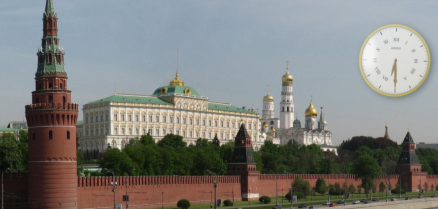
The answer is 6.30
